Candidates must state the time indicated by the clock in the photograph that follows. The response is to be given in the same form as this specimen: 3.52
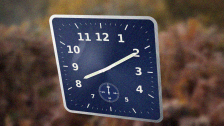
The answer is 8.10
